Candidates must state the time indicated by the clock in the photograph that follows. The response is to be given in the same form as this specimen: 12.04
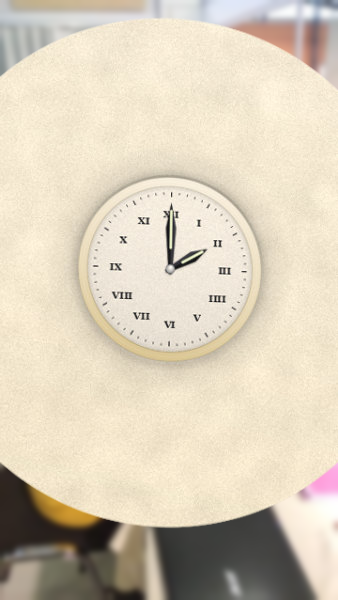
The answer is 2.00
